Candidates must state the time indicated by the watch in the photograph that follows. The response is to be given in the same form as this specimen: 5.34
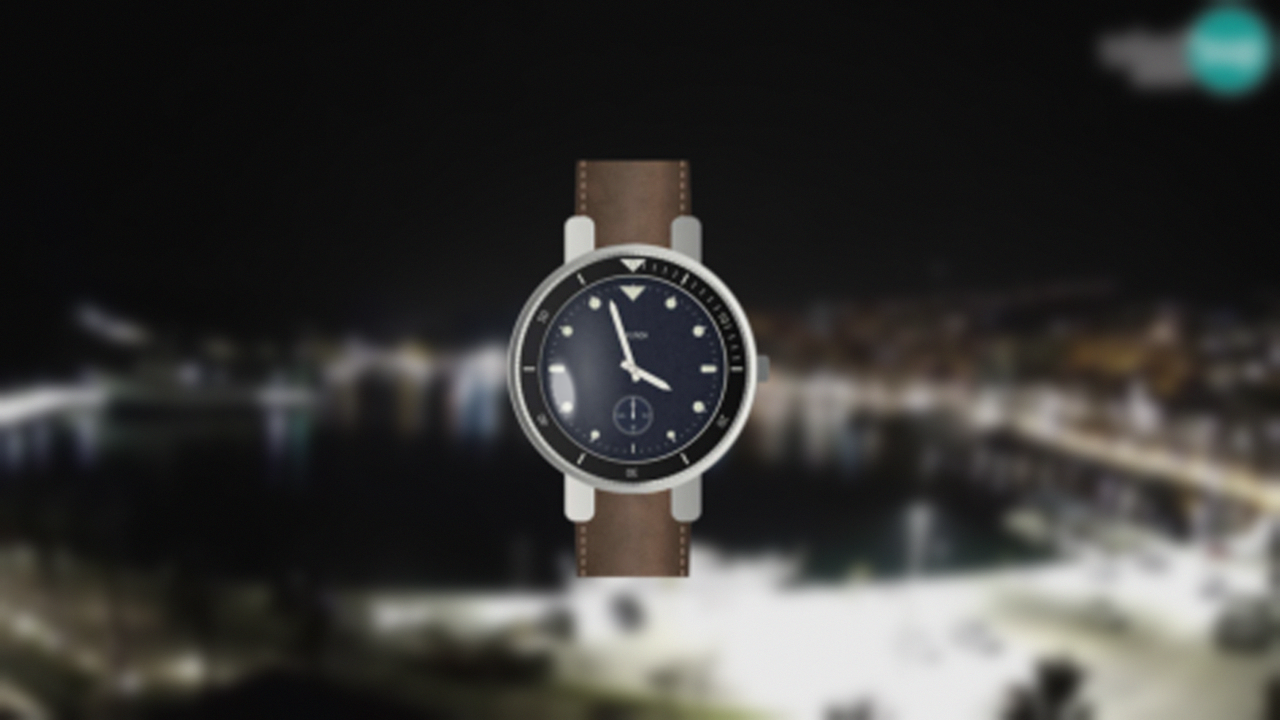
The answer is 3.57
